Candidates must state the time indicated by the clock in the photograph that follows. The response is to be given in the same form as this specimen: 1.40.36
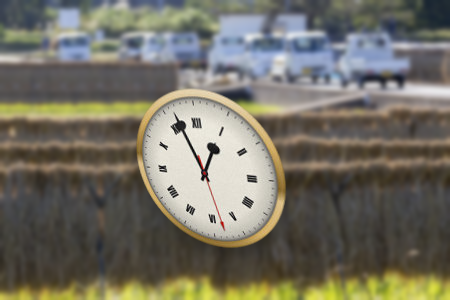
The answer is 12.56.28
